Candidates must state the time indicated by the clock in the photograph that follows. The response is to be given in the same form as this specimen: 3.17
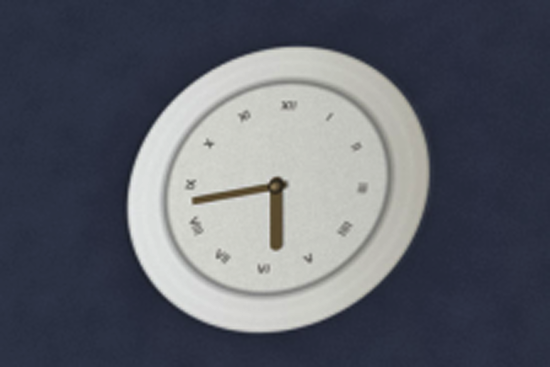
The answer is 5.43
